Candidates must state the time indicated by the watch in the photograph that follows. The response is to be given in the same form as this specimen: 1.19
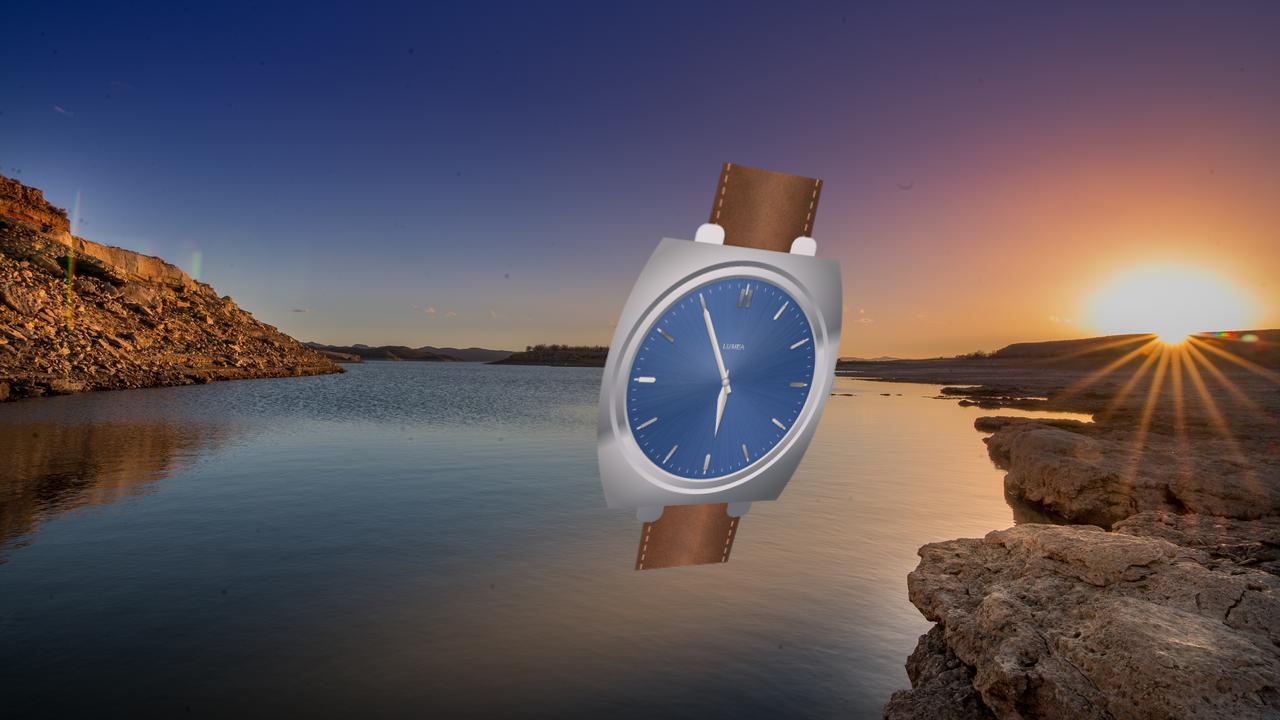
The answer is 5.55
